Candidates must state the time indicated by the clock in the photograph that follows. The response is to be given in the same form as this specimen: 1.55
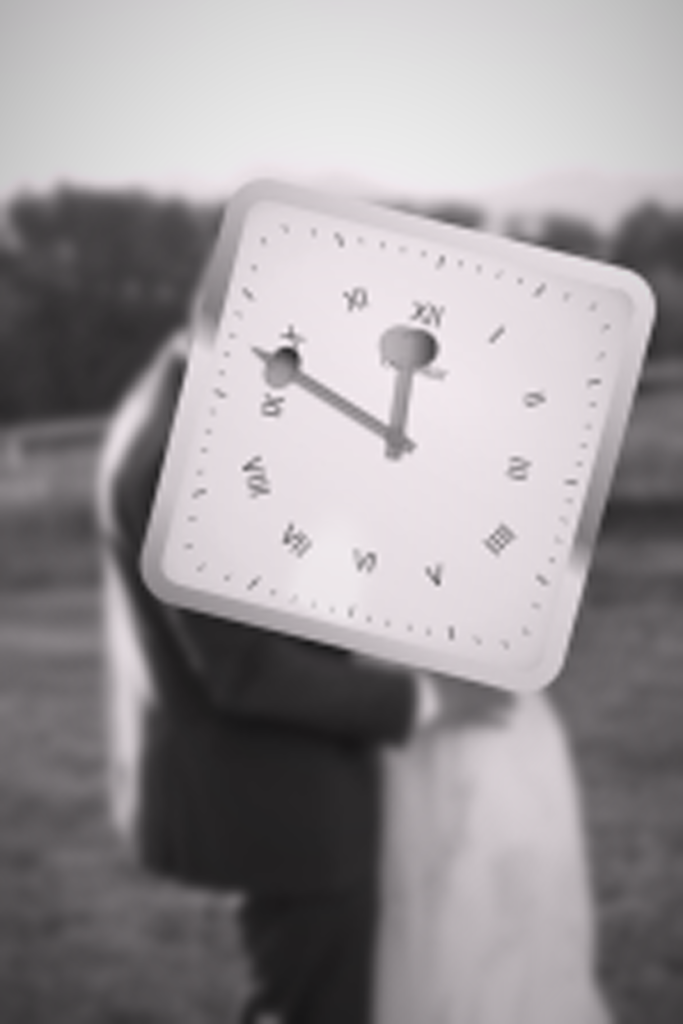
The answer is 11.48
